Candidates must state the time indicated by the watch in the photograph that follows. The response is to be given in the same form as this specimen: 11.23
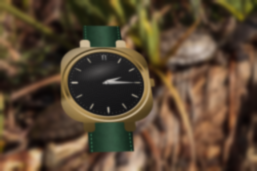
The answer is 2.15
